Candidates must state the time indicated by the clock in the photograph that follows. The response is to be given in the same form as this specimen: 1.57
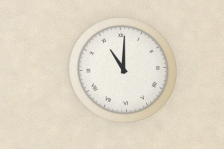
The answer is 11.01
